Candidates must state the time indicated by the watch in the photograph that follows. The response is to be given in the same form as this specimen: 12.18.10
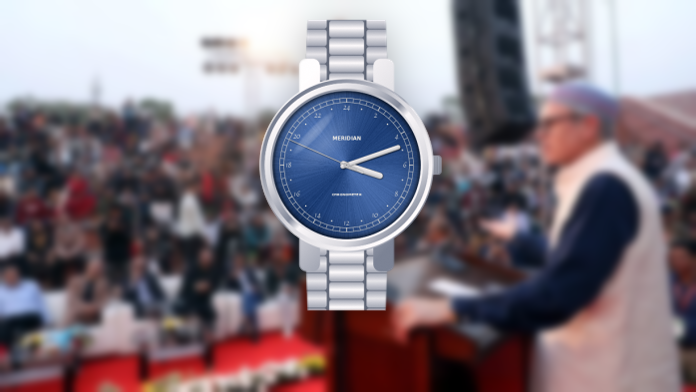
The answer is 7.11.49
